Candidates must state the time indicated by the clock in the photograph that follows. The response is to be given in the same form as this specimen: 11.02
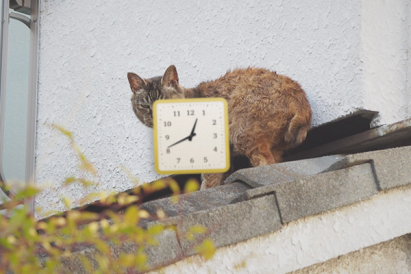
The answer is 12.41
